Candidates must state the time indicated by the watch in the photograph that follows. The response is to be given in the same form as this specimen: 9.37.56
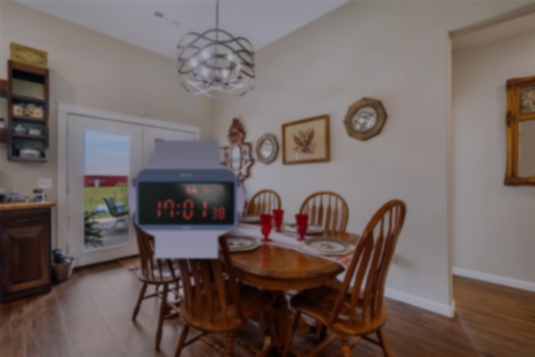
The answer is 17.01.38
